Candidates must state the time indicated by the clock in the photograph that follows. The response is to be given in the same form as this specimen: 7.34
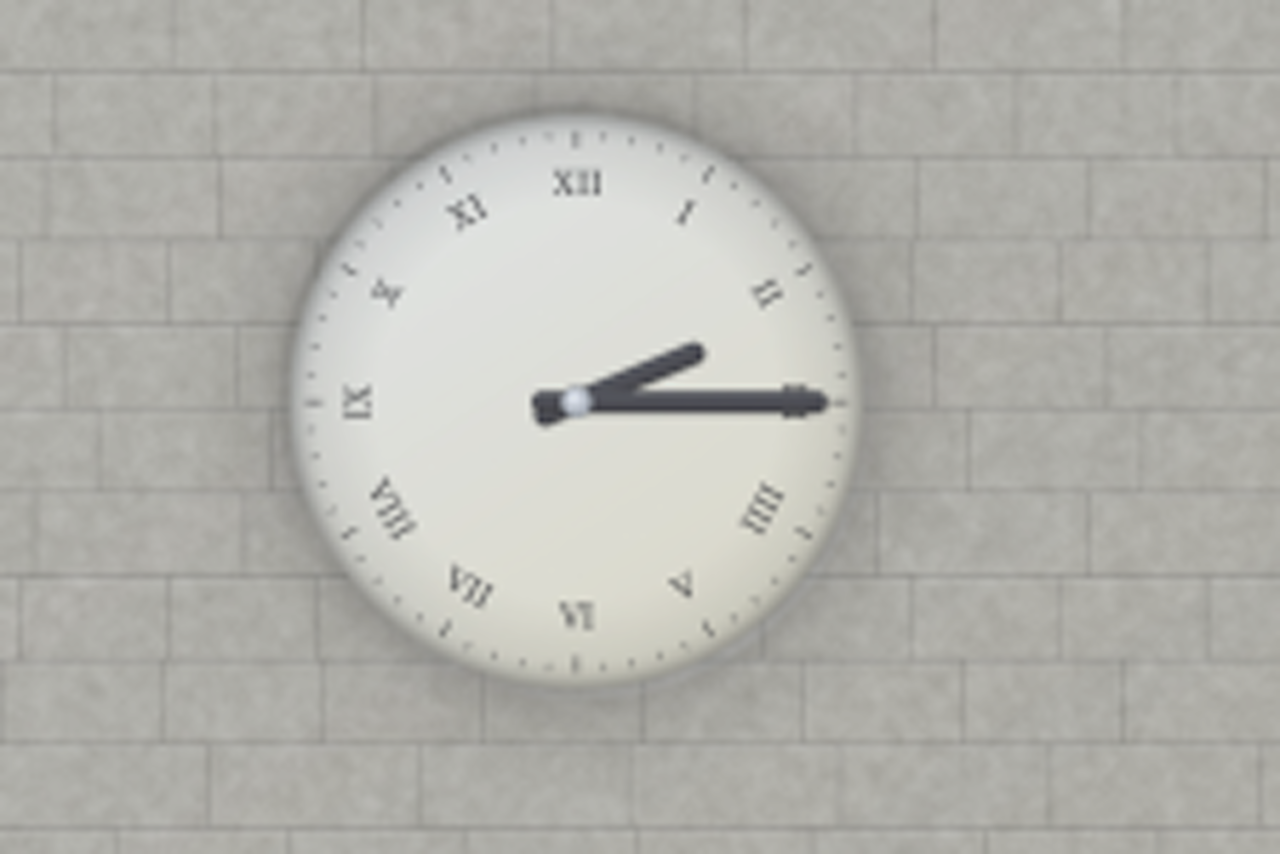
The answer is 2.15
